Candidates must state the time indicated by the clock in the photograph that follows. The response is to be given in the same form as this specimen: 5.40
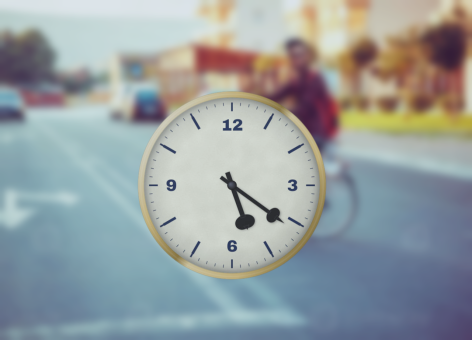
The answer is 5.21
